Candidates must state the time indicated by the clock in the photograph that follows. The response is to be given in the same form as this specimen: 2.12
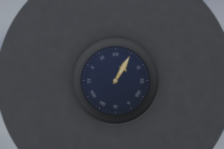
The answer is 1.05
